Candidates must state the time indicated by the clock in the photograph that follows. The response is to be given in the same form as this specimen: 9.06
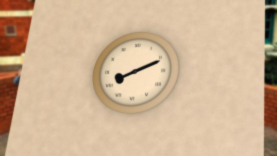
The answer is 8.11
